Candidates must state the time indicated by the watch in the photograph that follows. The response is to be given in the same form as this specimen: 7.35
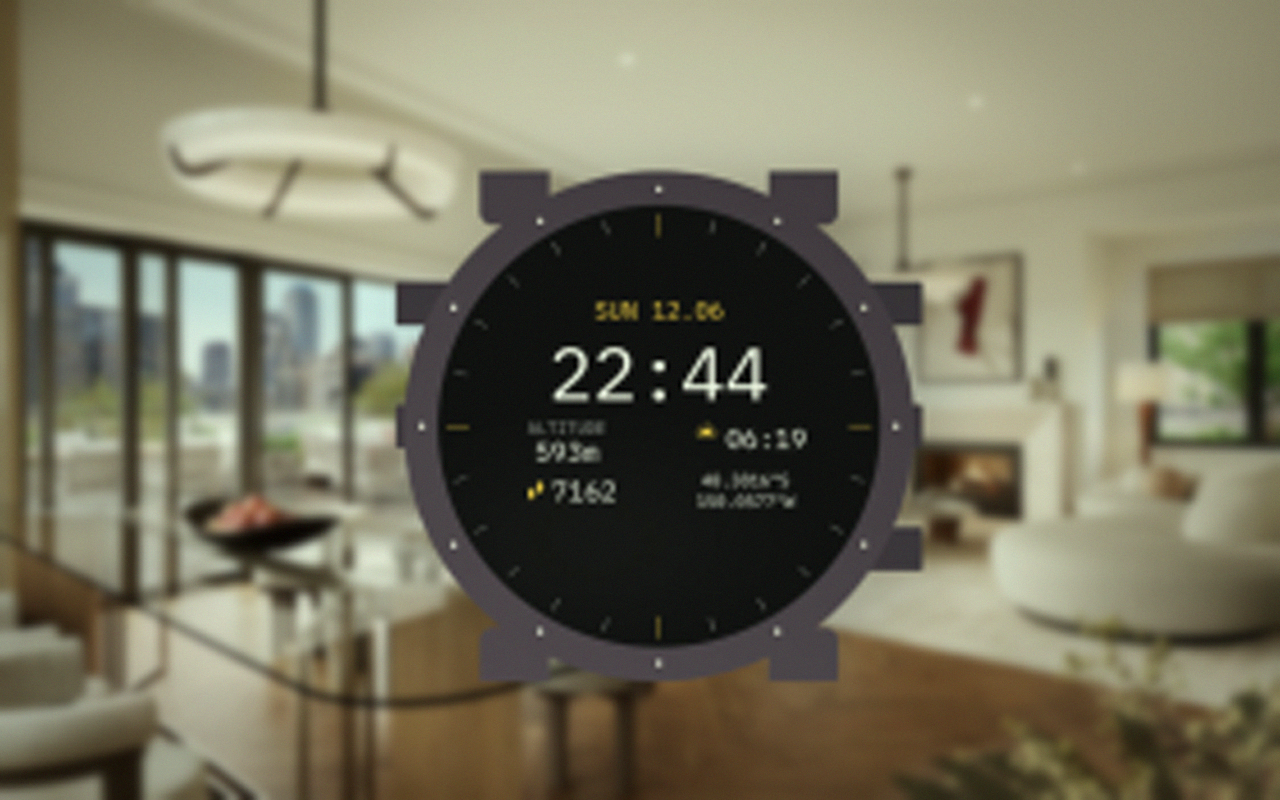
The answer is 22.44
